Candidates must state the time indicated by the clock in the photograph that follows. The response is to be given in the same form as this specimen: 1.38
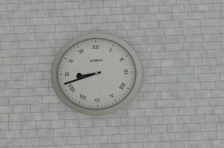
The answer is 8.42
